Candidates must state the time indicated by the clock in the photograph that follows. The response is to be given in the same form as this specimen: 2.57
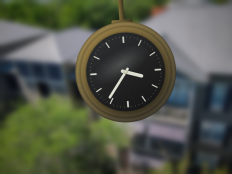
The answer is 3.36
